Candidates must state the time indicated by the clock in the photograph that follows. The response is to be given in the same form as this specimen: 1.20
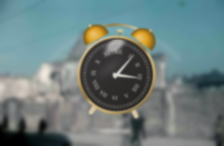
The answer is 3.06
